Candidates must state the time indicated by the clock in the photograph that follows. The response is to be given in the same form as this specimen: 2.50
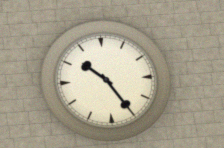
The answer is 10.25
